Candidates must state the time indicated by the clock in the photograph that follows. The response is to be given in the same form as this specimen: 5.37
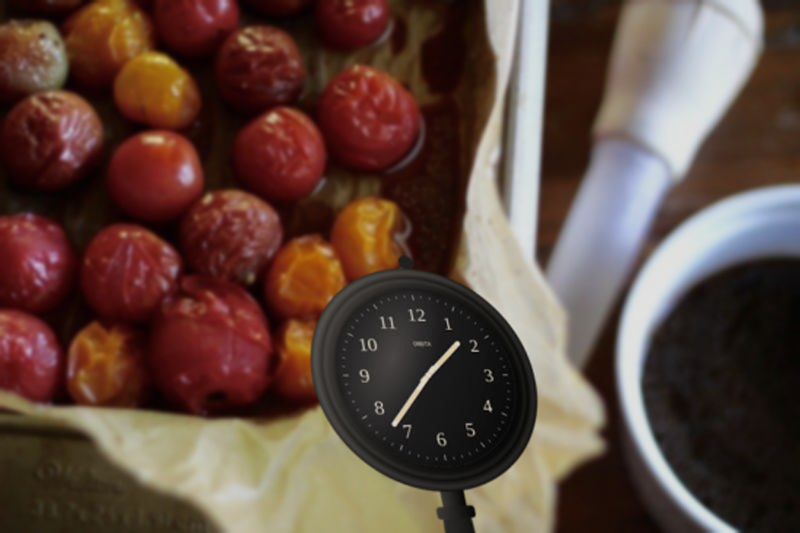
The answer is 1.37
